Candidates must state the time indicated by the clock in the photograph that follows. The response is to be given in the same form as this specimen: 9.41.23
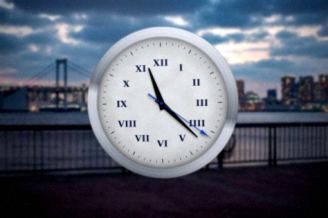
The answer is 11.22.21
